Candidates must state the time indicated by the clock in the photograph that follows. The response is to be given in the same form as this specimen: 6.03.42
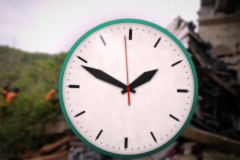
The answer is 1.48.59
